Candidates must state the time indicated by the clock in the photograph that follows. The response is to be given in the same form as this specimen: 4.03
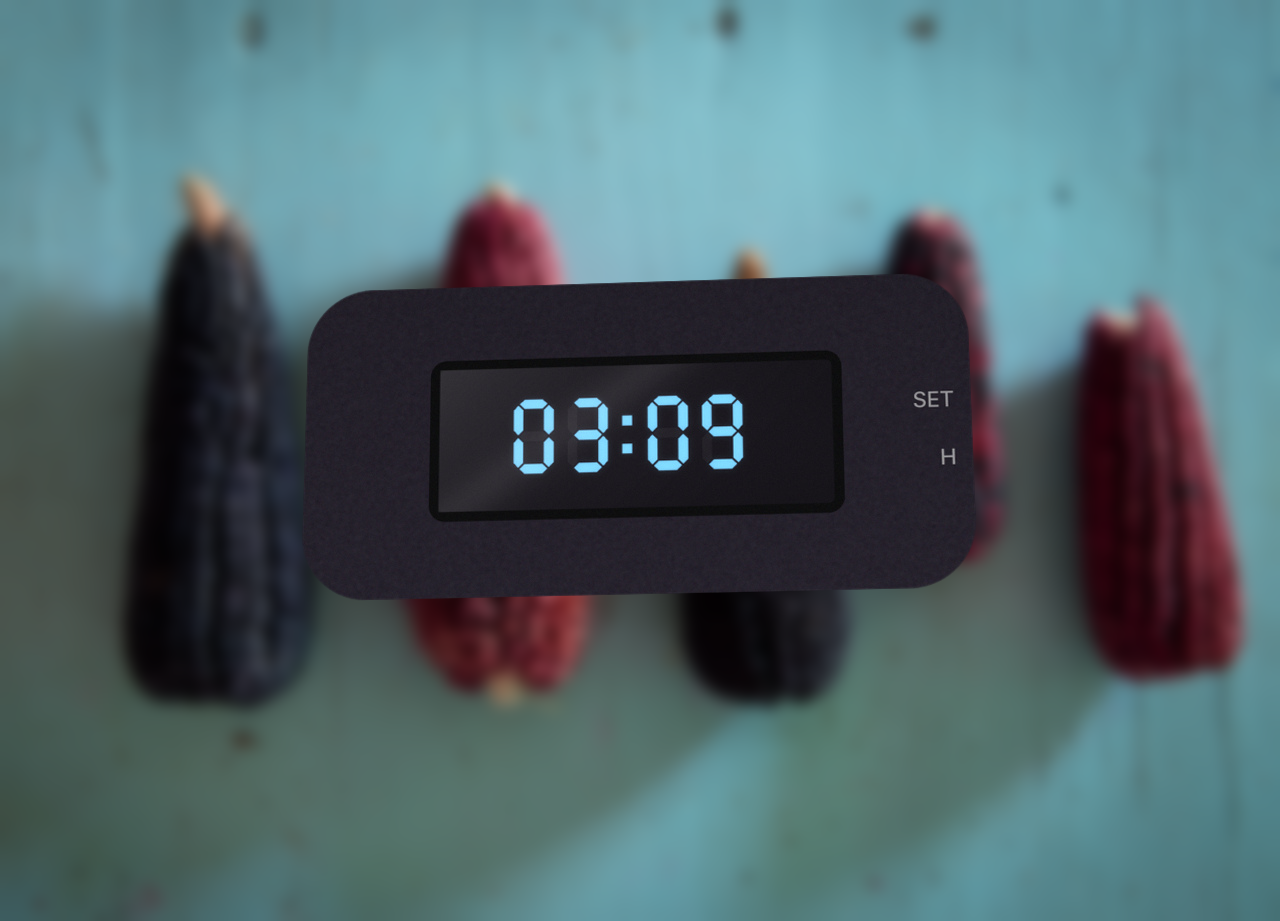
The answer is 3.09
